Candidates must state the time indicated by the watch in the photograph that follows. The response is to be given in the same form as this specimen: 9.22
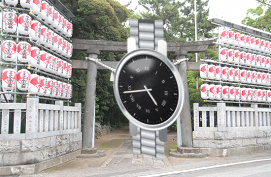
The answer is 4.43
